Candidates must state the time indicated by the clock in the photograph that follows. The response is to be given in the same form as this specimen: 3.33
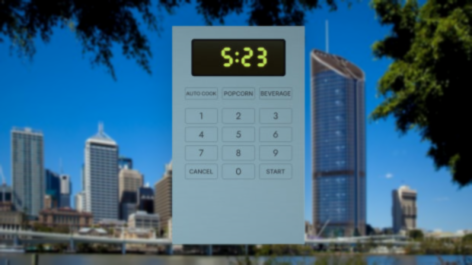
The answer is 5.23
